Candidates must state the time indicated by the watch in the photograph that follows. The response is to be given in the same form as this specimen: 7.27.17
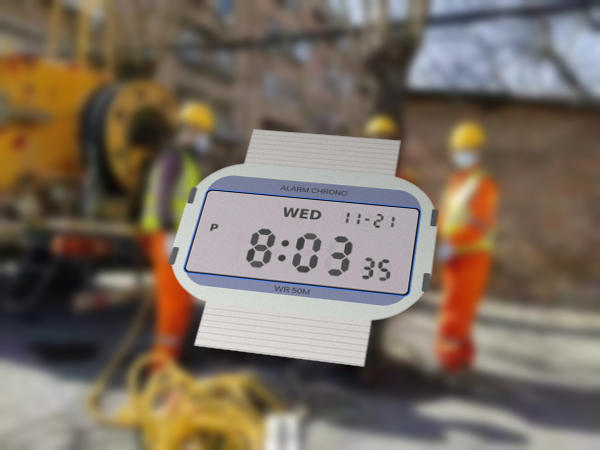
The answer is 8.03.35
